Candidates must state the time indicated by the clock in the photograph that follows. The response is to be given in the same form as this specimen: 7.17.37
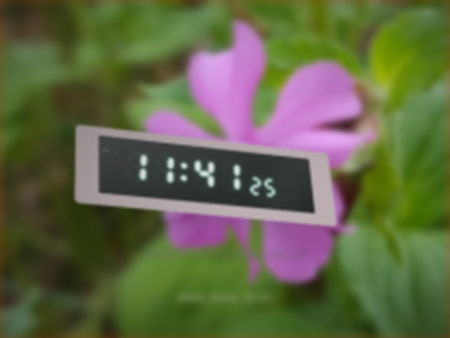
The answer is 11.41.25
